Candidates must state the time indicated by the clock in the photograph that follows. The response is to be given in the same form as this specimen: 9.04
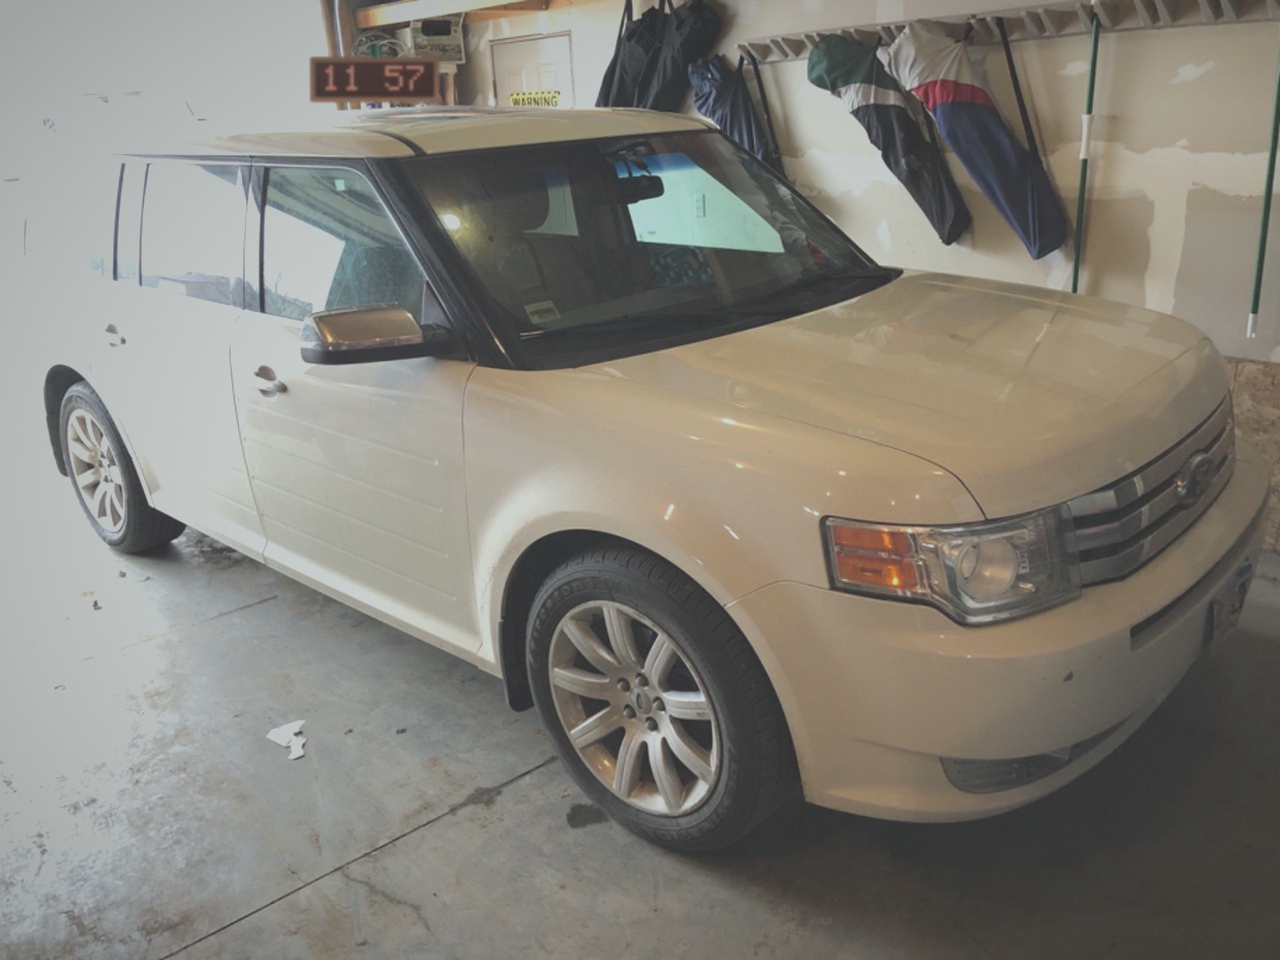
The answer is 11.57
